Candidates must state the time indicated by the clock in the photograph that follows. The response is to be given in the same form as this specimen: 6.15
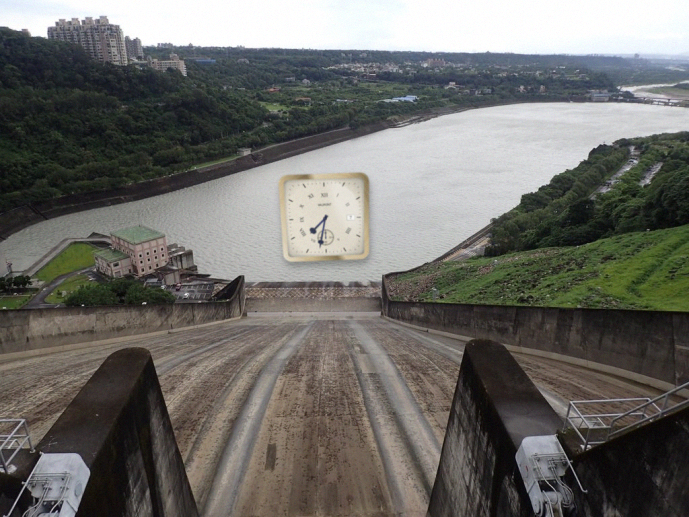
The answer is 7.32
